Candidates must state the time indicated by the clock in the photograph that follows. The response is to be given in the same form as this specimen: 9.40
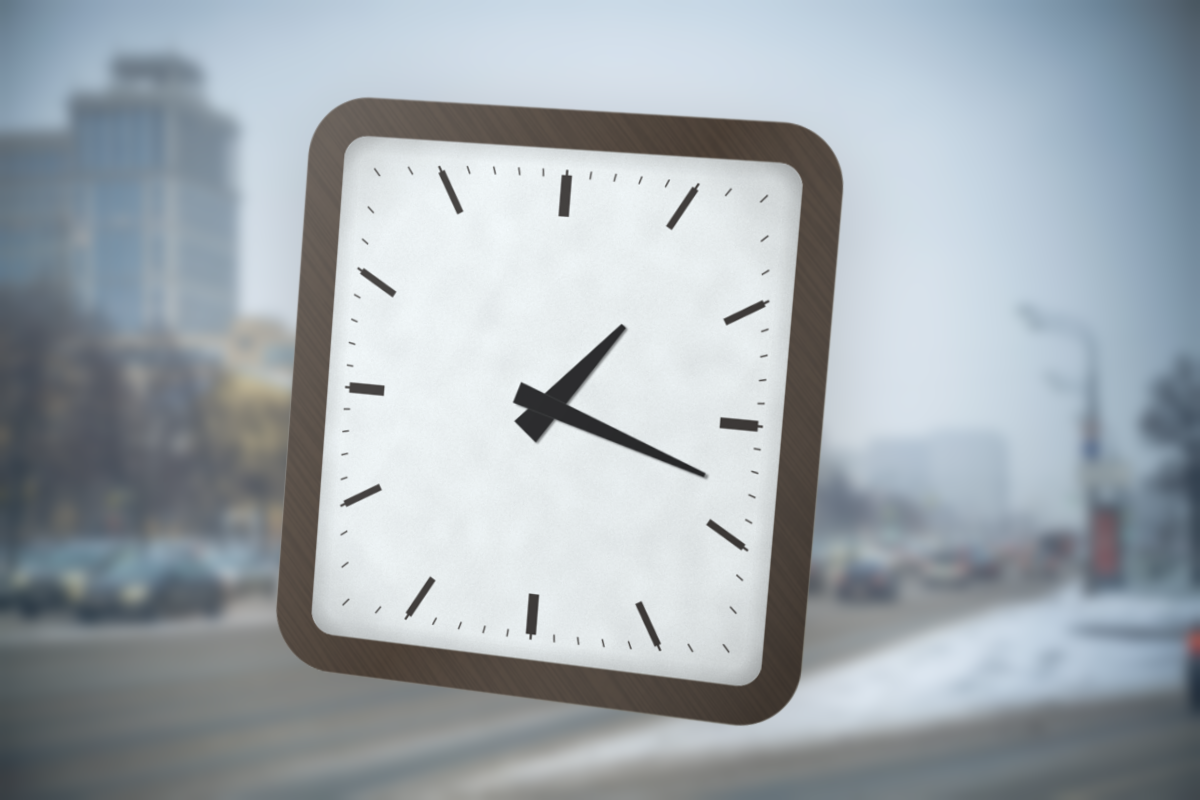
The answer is 1.18
